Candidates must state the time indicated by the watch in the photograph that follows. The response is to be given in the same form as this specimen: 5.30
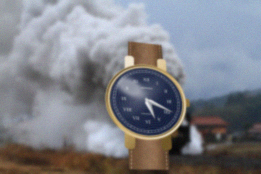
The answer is 5.19
